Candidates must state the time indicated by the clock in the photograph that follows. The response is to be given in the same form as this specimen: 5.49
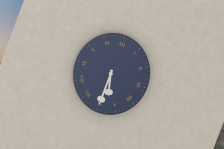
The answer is 5.30
